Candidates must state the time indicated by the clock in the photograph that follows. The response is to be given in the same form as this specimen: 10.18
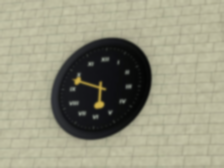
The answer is 5.48
